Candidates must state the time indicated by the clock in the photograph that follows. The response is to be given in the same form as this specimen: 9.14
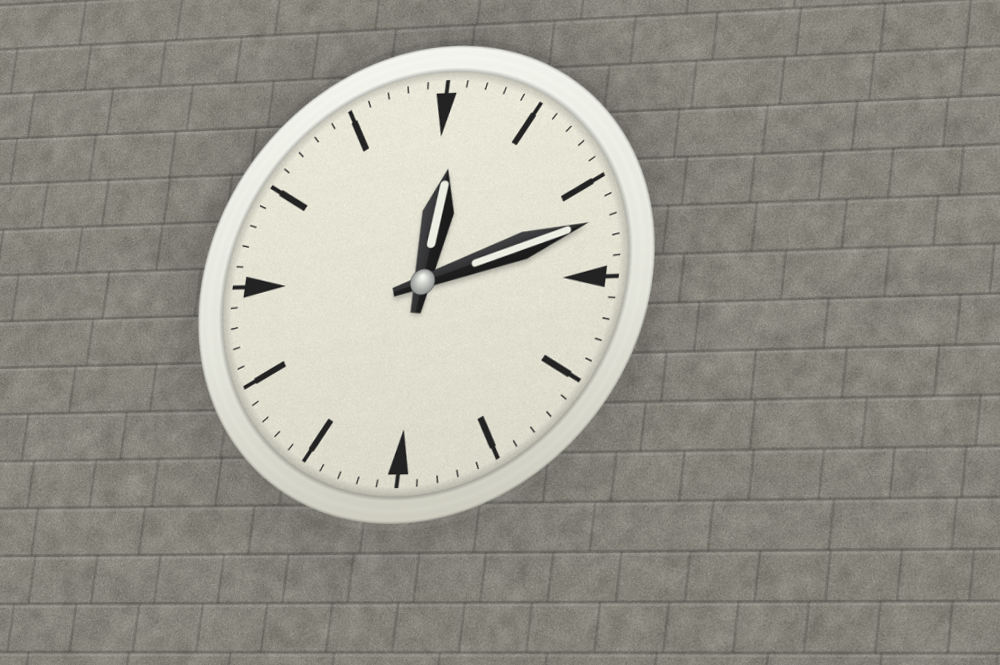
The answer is 12.12
